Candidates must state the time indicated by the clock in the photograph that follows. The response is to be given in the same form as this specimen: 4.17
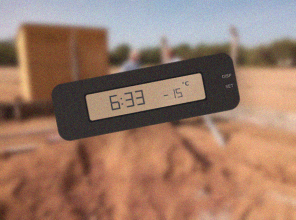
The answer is 6.33
